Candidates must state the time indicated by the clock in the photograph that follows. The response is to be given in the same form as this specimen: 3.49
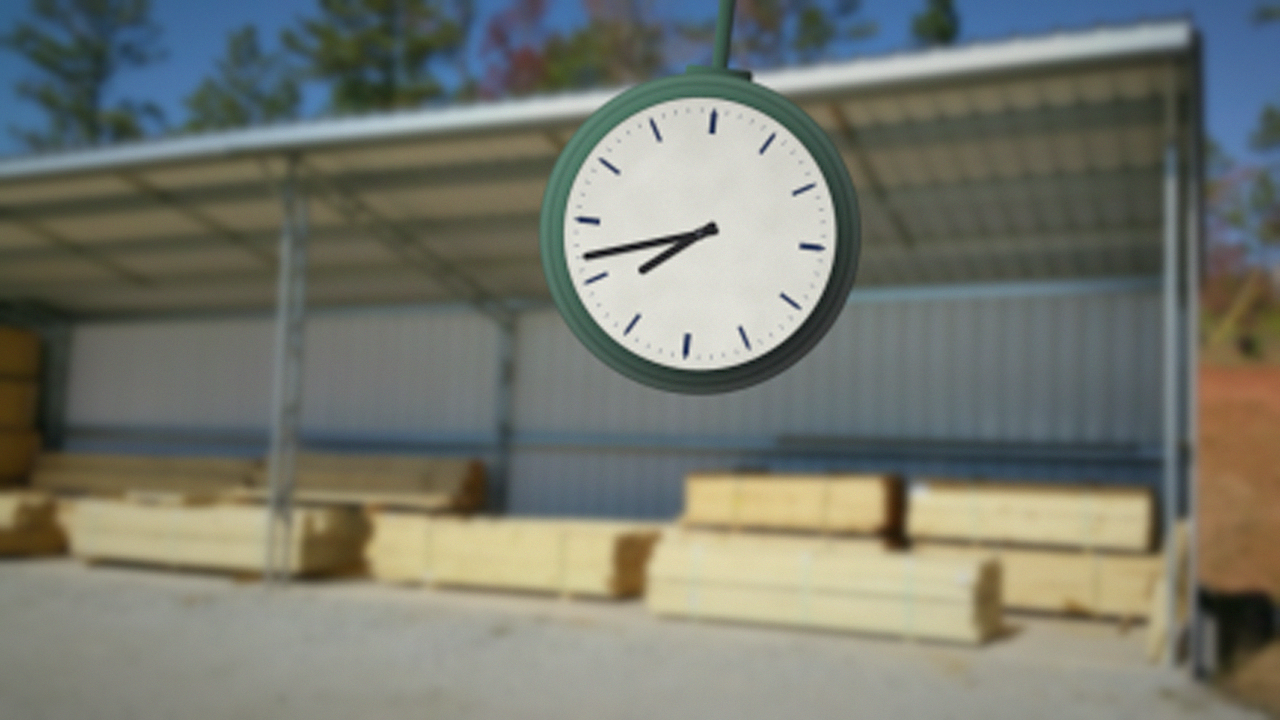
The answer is 7.42
